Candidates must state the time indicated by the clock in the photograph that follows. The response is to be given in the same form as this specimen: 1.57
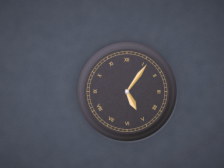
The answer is 5.06
